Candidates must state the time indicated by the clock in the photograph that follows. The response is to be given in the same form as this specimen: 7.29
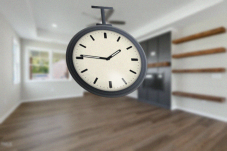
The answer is 1.46
